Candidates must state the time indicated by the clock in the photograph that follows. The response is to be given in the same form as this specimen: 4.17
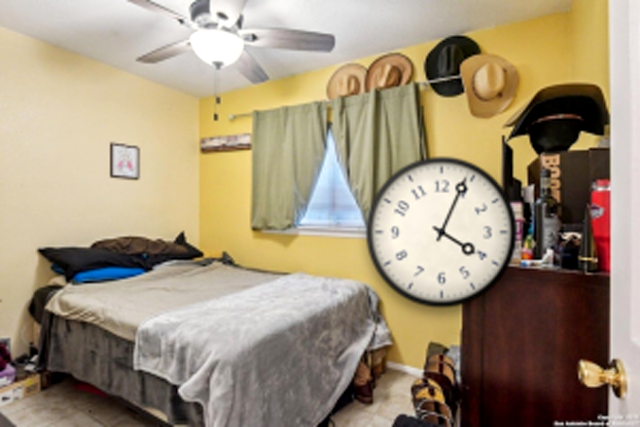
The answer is 4.04
